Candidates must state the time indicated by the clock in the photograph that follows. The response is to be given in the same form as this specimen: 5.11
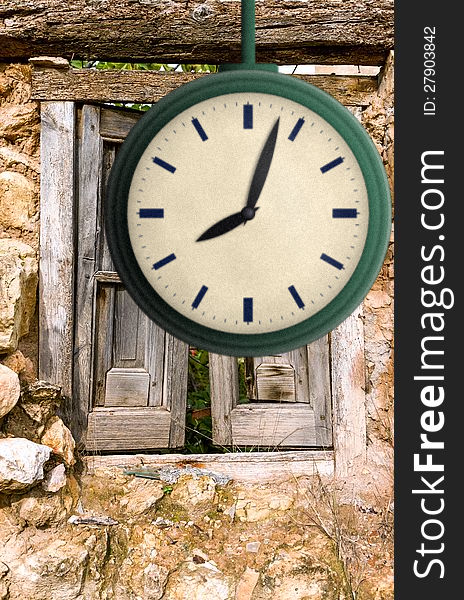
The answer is 8.03
